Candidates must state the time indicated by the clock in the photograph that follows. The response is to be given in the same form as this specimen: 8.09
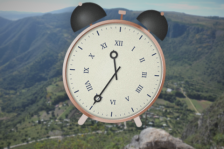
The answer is 11.35
